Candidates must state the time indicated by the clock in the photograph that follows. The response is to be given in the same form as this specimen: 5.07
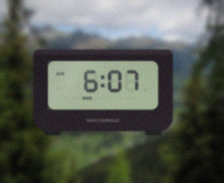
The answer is 6.07
